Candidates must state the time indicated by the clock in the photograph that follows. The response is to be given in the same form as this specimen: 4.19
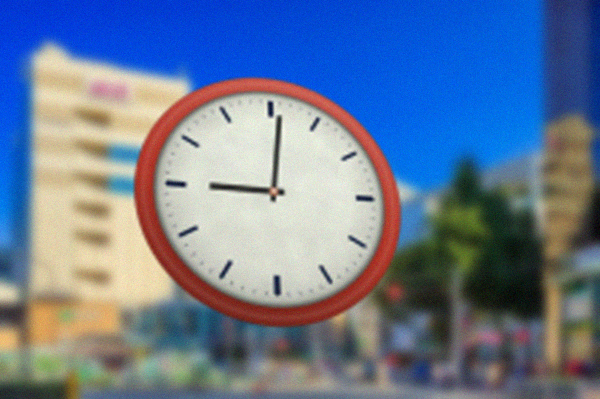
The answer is 9.01
